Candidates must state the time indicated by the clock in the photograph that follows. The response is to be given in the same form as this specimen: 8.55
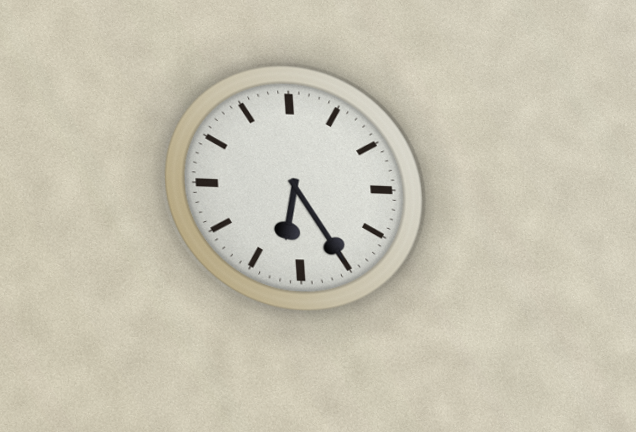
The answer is 6.25
